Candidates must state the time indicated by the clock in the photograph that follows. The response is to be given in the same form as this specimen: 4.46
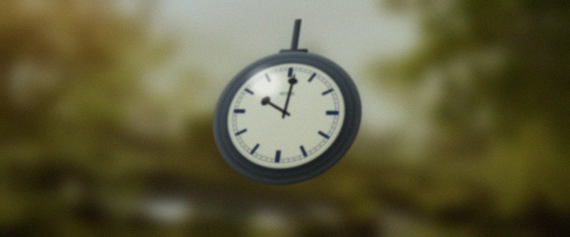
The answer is 10.01
